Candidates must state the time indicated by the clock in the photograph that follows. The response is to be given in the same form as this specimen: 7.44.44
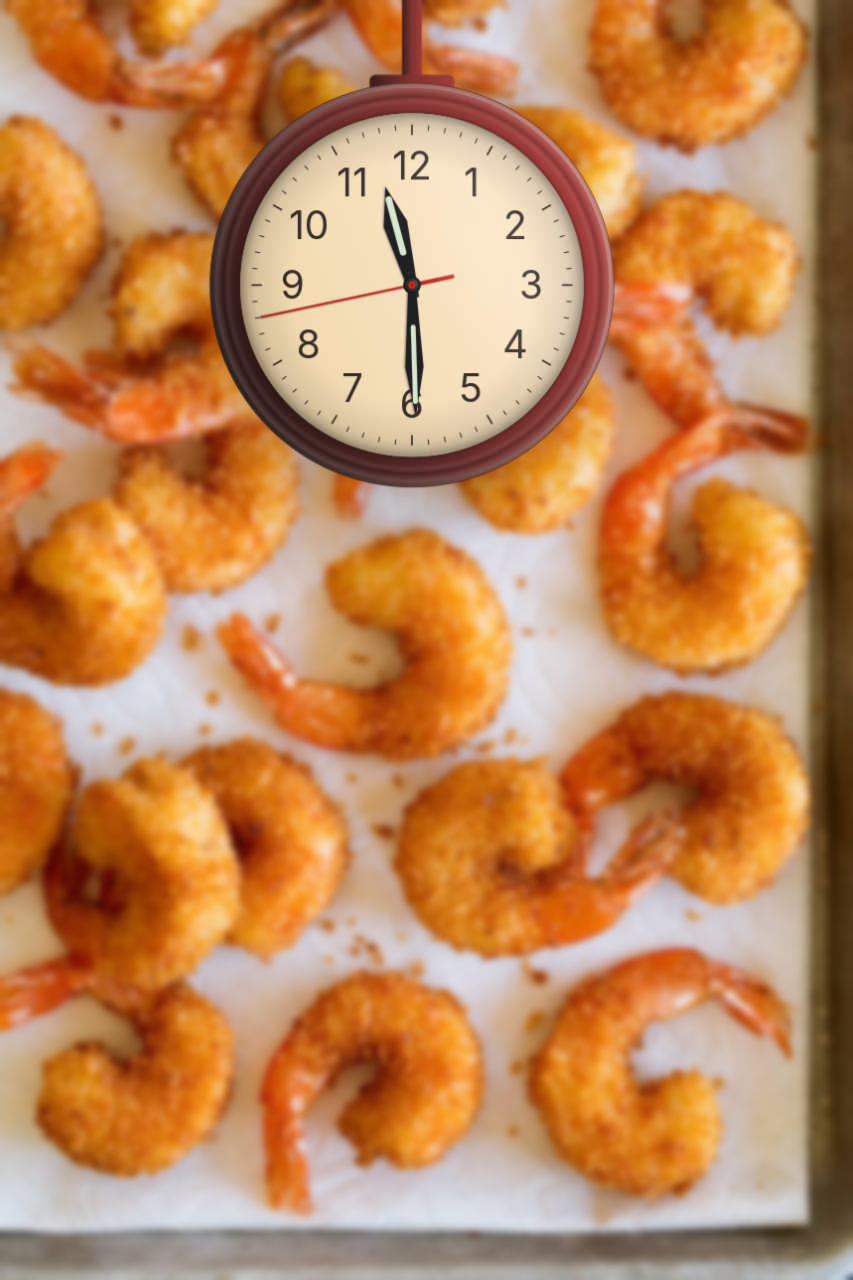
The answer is 11.29.43
